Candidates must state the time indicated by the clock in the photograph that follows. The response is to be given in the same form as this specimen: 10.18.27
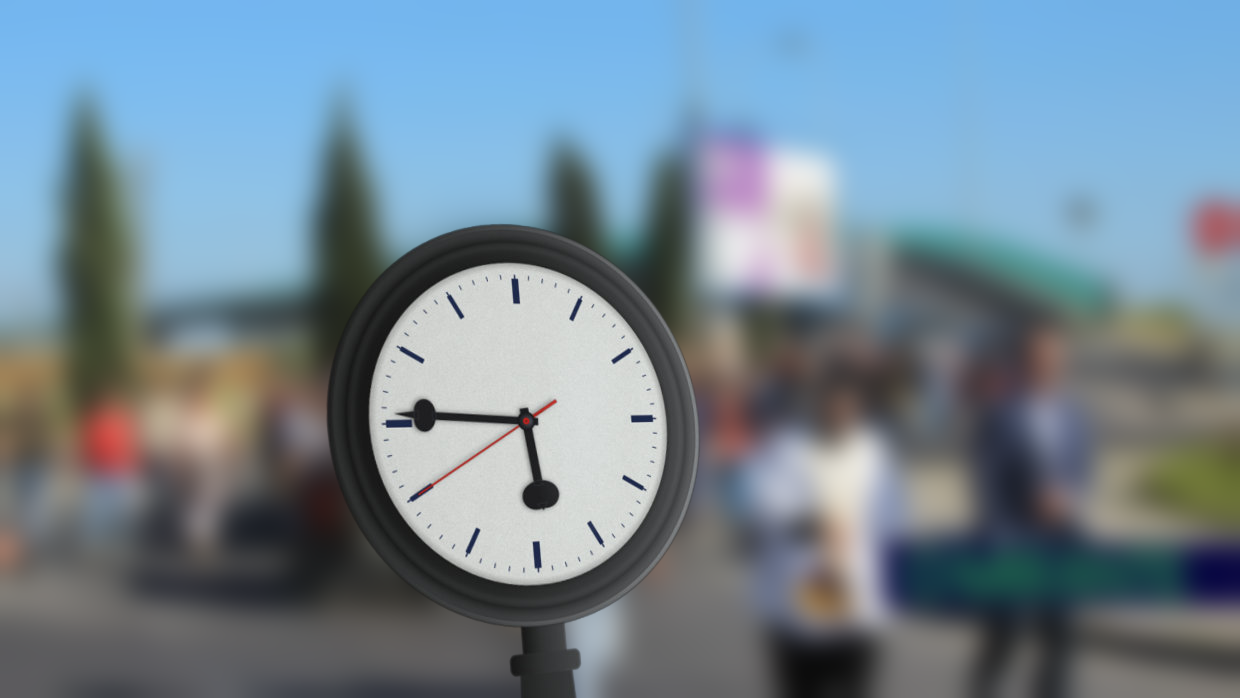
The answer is 5.45.40
